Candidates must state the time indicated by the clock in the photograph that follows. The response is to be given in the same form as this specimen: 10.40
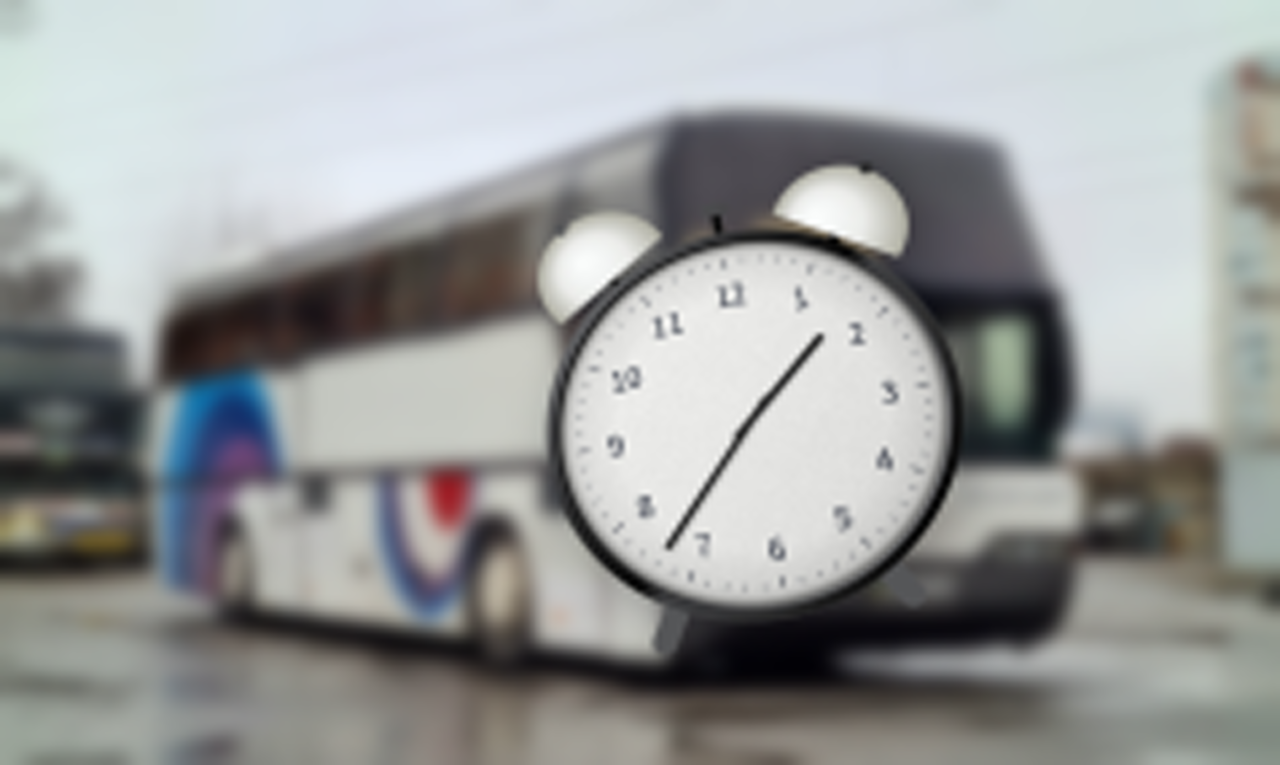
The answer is 1.37
